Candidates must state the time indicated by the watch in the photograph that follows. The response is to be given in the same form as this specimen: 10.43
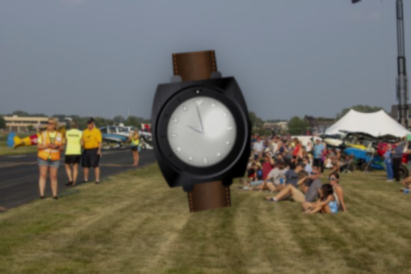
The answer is 9.59
